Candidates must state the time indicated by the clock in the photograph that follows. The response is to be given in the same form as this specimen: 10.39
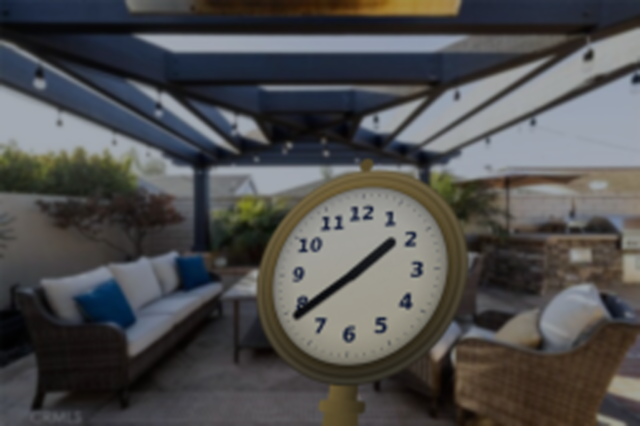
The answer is 1.39
